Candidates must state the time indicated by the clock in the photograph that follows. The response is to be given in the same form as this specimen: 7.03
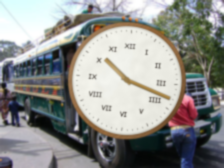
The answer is 10.18
